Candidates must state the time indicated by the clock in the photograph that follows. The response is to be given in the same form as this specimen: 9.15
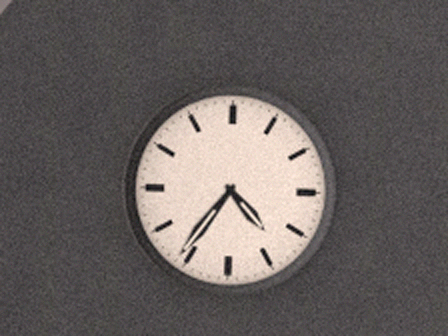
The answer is 4.36
